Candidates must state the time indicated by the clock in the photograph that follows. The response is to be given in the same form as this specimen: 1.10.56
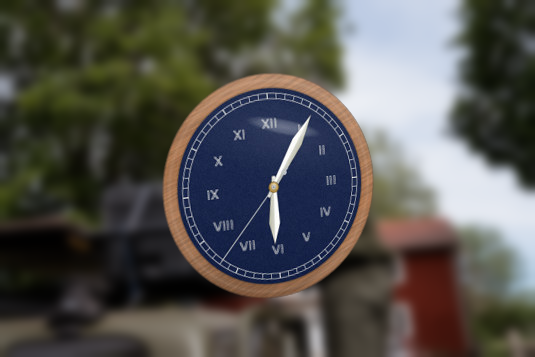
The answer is 6.05.37
